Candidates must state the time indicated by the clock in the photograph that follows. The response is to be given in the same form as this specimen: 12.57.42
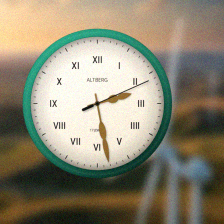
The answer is 2.28.11
